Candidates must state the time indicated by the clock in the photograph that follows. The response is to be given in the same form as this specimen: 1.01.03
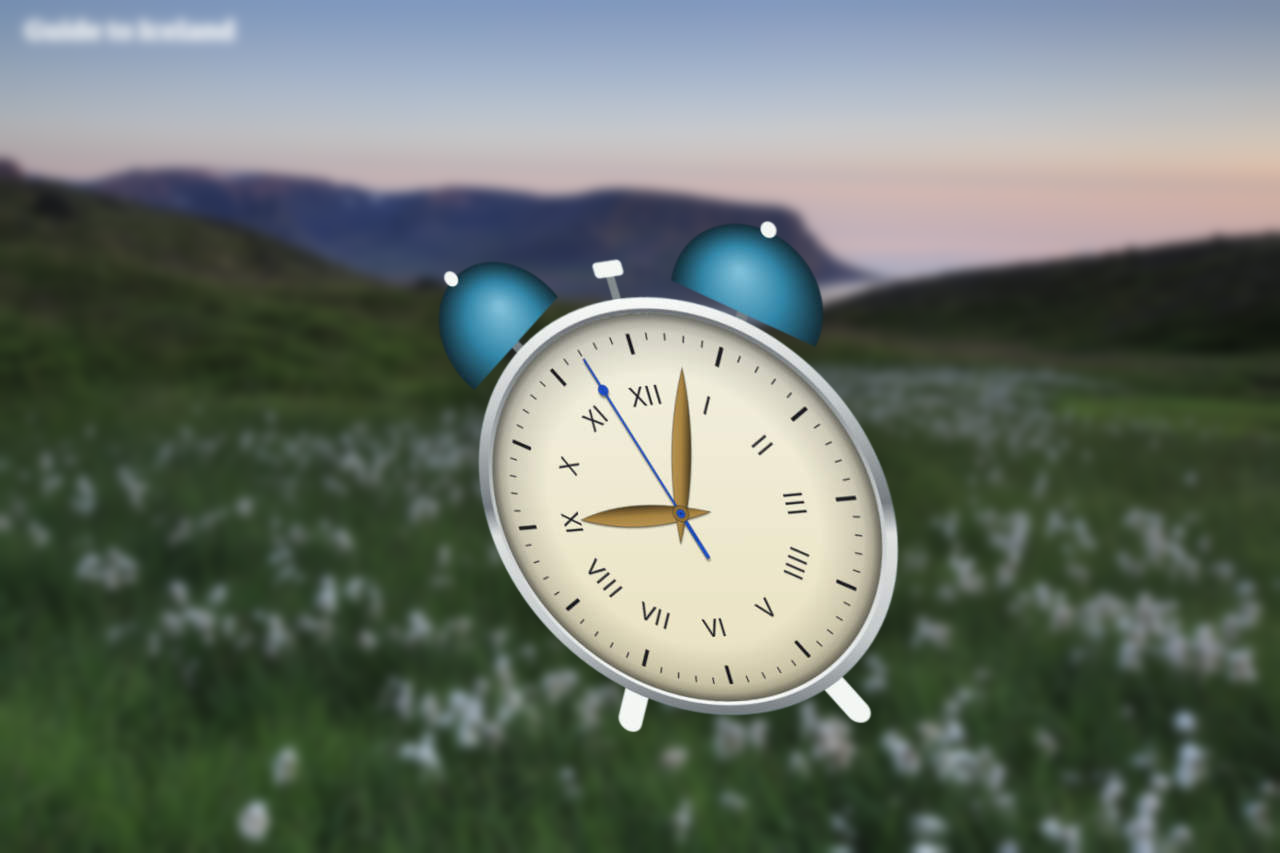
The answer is 9.02.57
